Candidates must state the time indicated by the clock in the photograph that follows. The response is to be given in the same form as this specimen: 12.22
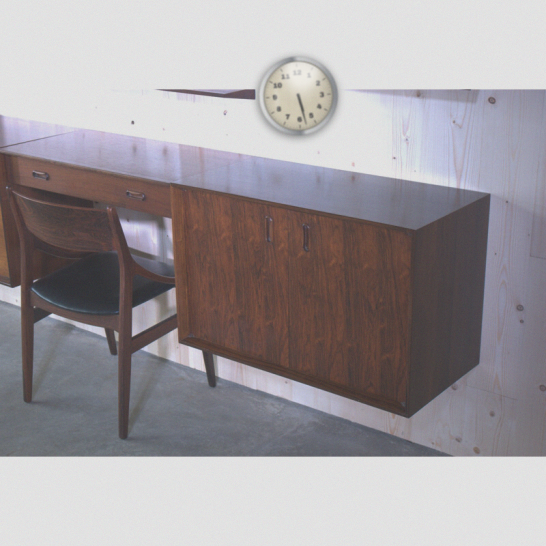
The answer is 5.28
